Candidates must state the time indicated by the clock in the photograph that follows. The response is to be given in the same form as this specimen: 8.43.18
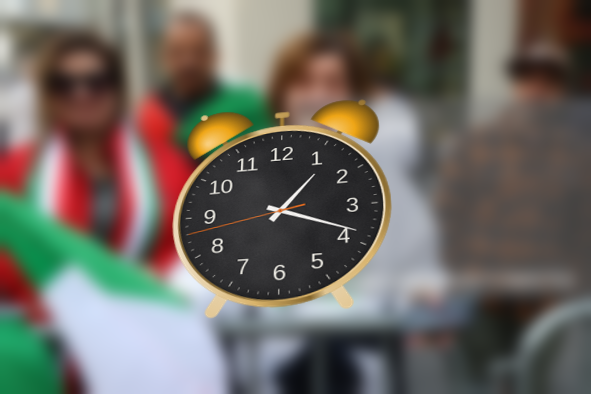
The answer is 1.18.43
